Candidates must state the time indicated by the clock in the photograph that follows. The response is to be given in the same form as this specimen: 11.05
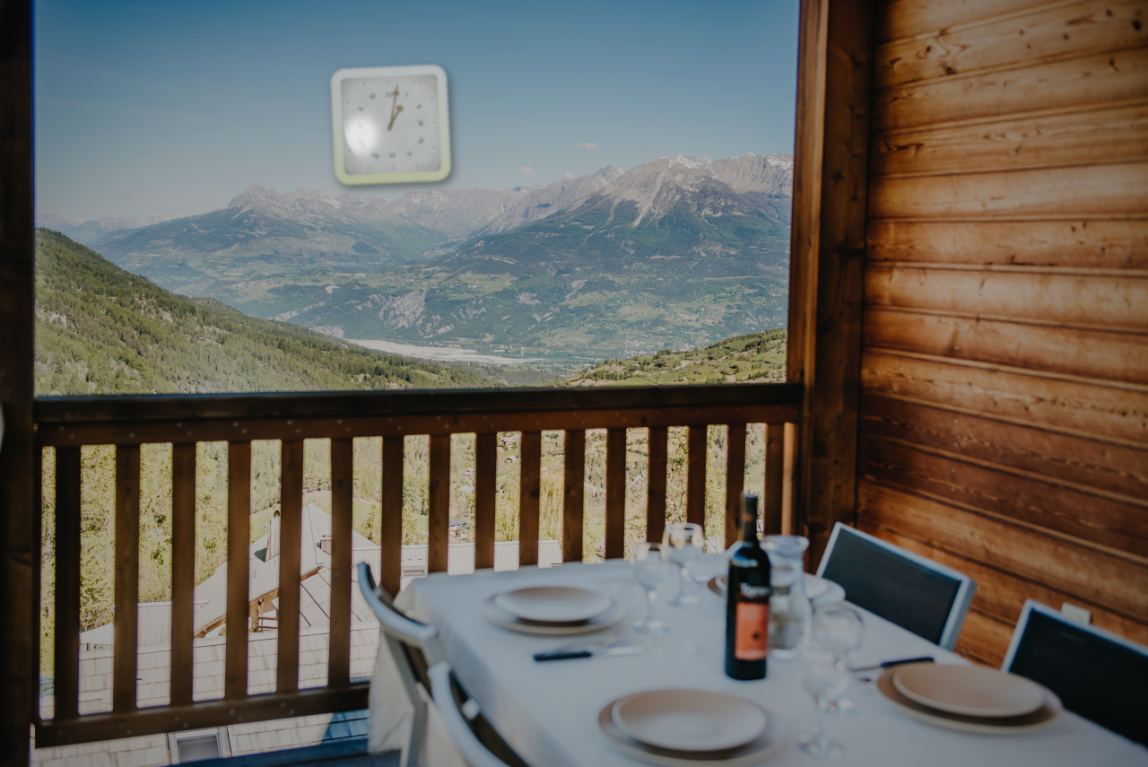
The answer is 1.02
